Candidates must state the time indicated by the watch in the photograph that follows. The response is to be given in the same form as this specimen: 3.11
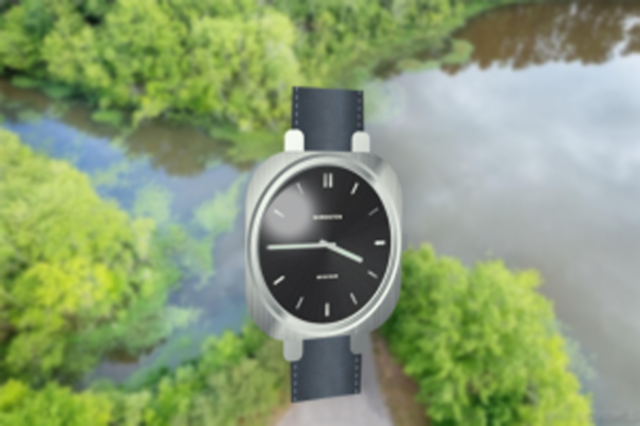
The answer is 3.45
